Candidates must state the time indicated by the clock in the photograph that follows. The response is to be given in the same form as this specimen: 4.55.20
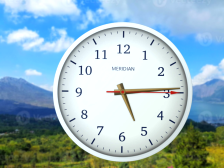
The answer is 5.14.15
